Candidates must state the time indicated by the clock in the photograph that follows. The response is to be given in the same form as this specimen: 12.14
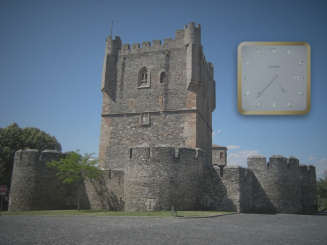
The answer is 4.37
